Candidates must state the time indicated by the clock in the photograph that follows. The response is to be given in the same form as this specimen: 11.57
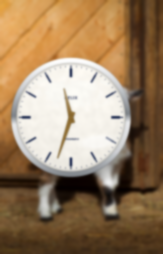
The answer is 11.33
